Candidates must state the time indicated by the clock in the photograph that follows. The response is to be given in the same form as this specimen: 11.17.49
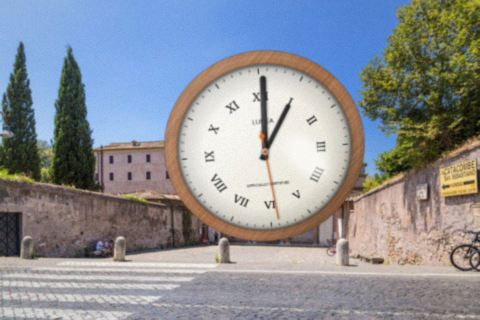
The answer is 1.00.29
